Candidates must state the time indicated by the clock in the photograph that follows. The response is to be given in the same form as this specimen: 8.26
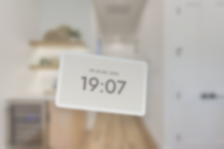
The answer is 19.07
